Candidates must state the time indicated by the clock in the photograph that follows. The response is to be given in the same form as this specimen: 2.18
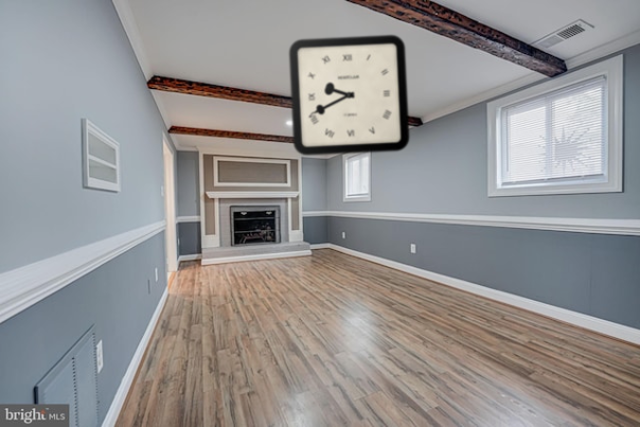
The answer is 9.41
